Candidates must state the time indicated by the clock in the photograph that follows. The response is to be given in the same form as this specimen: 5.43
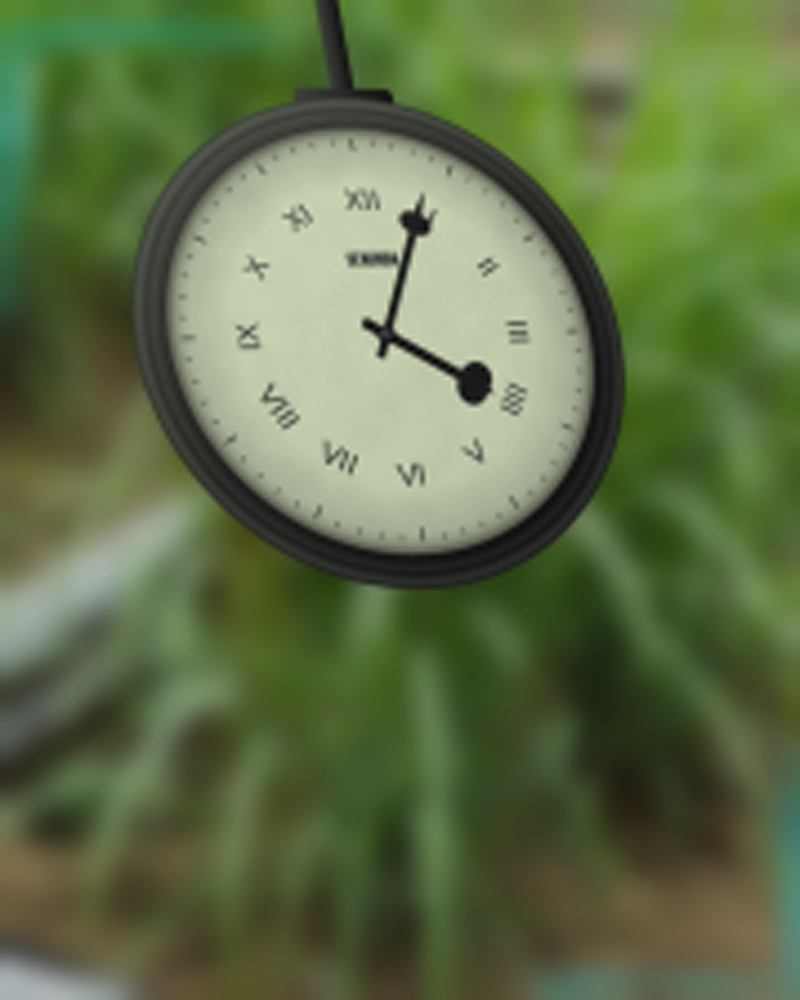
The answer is 4.04
